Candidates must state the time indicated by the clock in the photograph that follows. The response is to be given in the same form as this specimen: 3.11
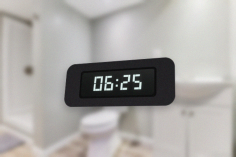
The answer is 6.25
